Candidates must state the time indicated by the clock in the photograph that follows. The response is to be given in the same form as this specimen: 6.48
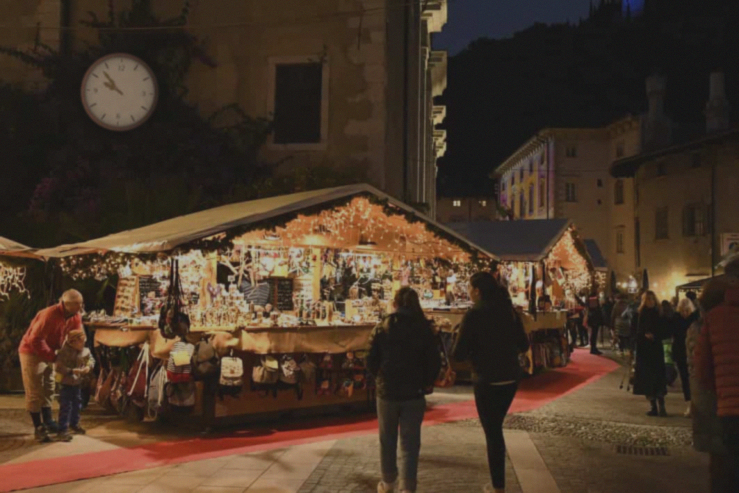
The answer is 9.53
